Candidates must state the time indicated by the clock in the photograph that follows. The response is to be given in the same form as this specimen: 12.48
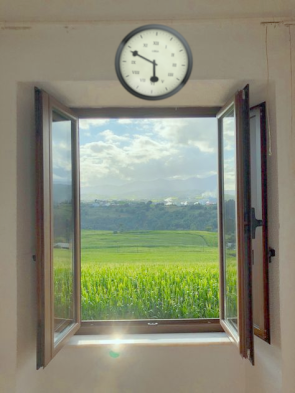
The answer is 5.49
